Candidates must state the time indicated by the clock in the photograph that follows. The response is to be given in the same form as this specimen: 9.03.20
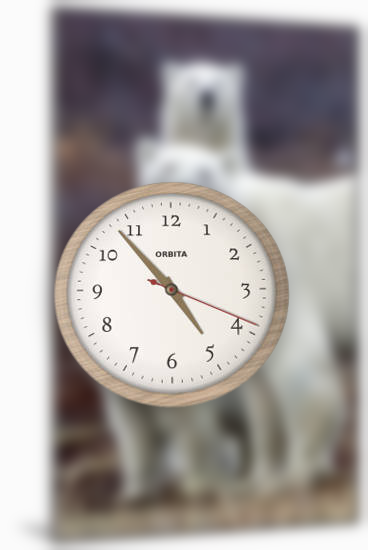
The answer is 4.53.19
